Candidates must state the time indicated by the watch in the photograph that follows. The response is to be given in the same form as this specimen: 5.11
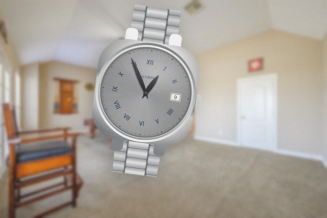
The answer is 12.55
